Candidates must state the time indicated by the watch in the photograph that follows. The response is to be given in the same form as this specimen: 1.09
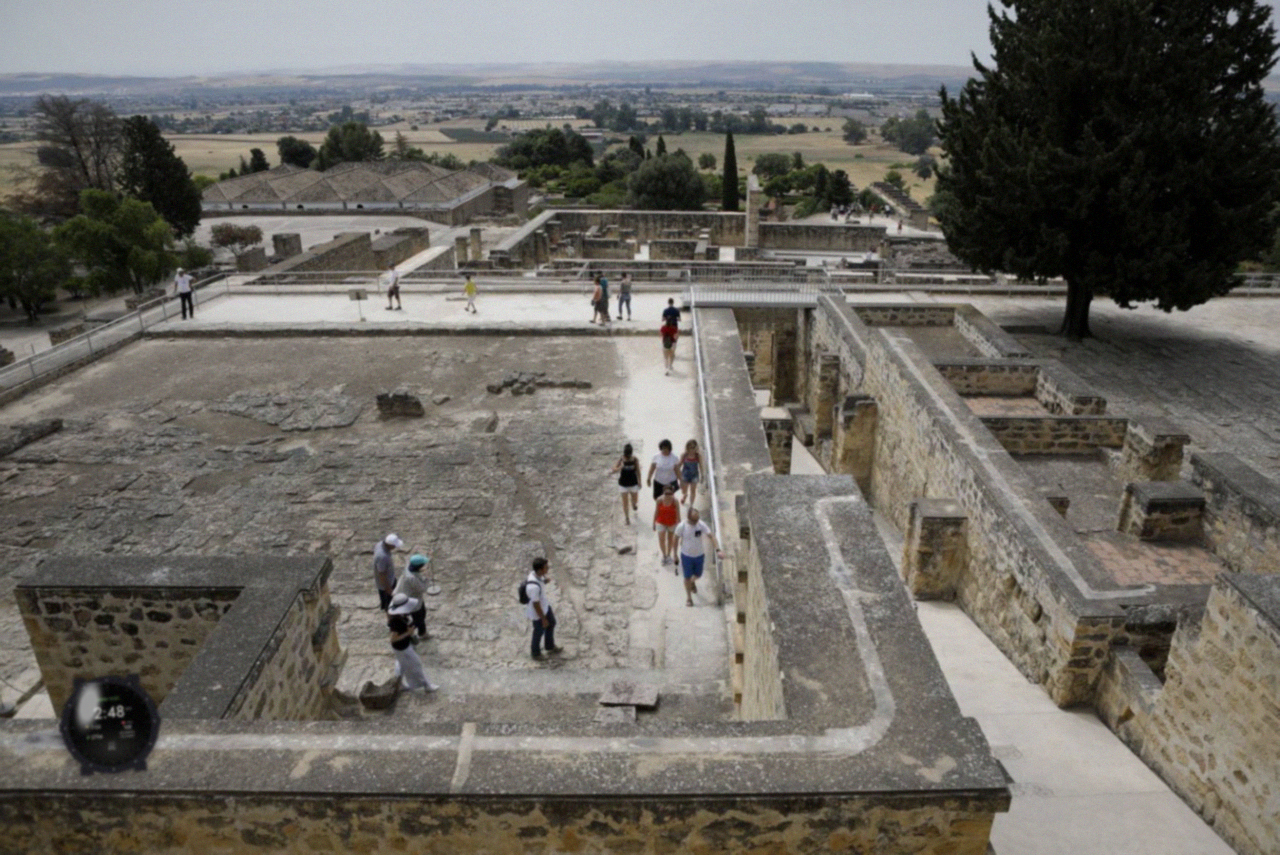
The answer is 2.48
